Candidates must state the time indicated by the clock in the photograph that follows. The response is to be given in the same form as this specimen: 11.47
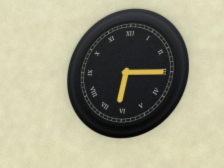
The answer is 6.15
